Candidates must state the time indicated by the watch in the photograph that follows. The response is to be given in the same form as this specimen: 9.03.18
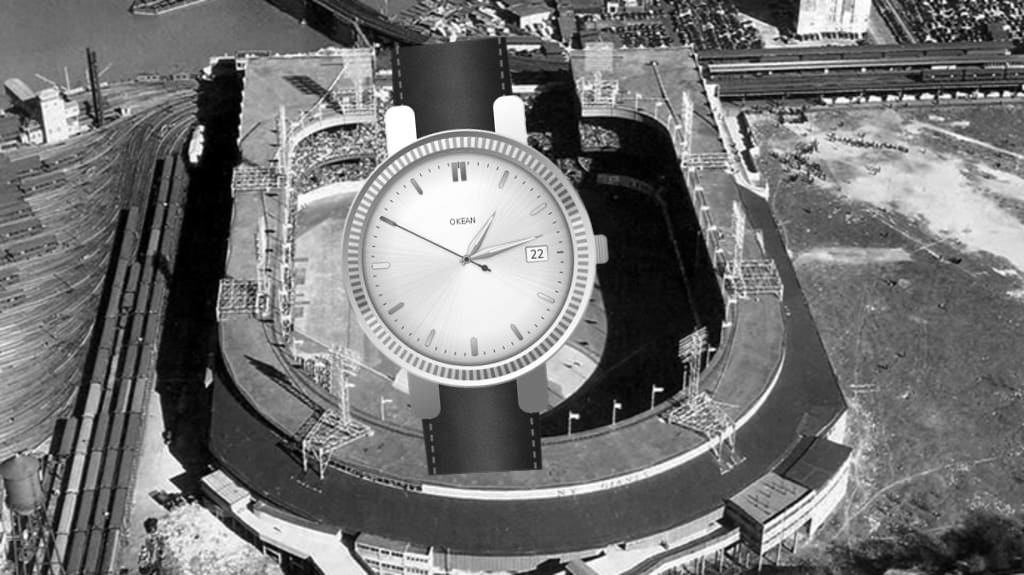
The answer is 1.12.50
